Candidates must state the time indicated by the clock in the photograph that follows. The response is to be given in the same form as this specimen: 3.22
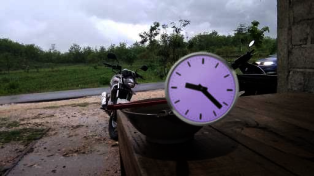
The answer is 9.22
